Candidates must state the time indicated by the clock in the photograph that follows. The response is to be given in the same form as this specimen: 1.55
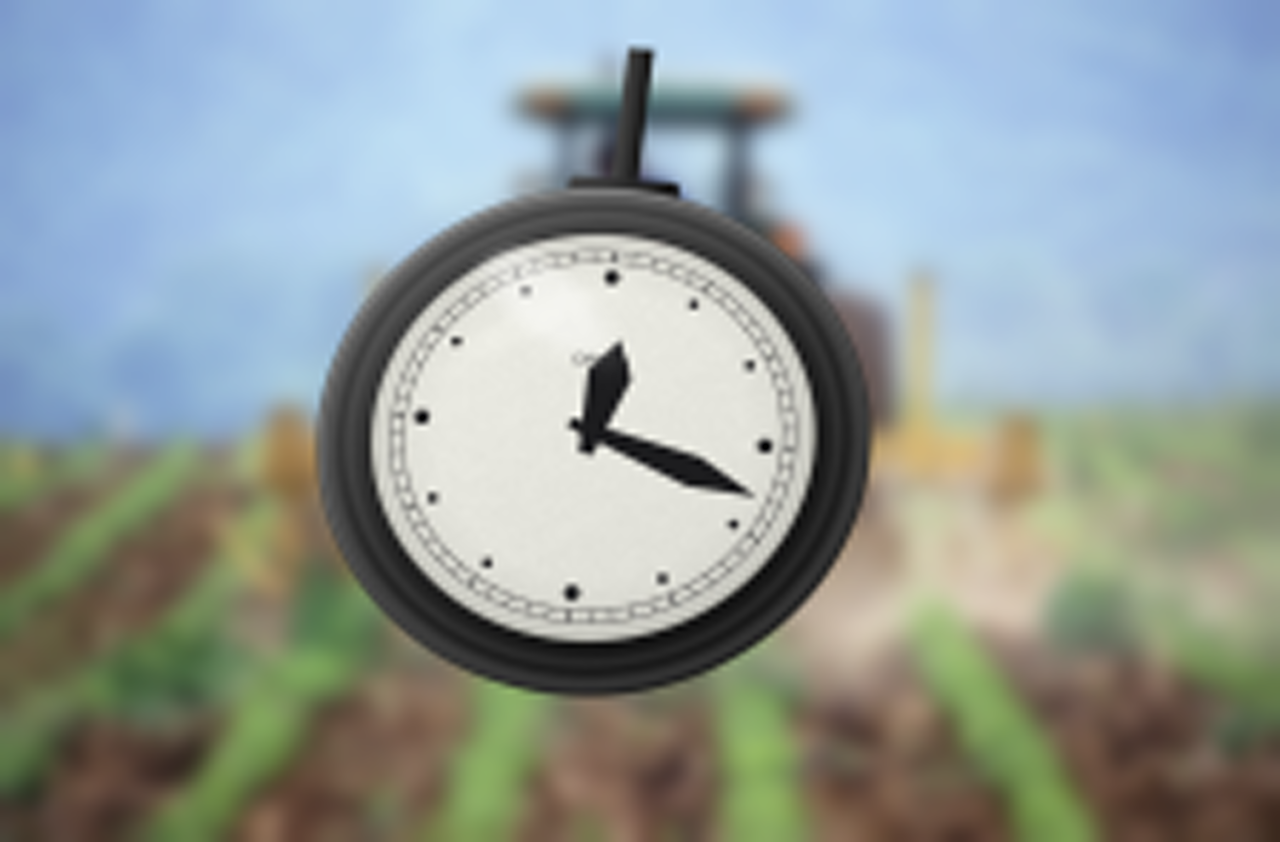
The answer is 12.18
